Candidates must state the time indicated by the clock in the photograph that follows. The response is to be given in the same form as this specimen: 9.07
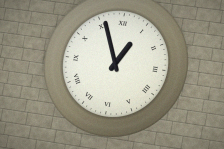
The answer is 12.56
